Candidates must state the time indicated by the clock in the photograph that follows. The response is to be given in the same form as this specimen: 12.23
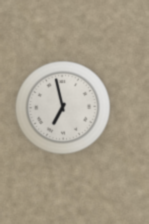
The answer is 6.58
